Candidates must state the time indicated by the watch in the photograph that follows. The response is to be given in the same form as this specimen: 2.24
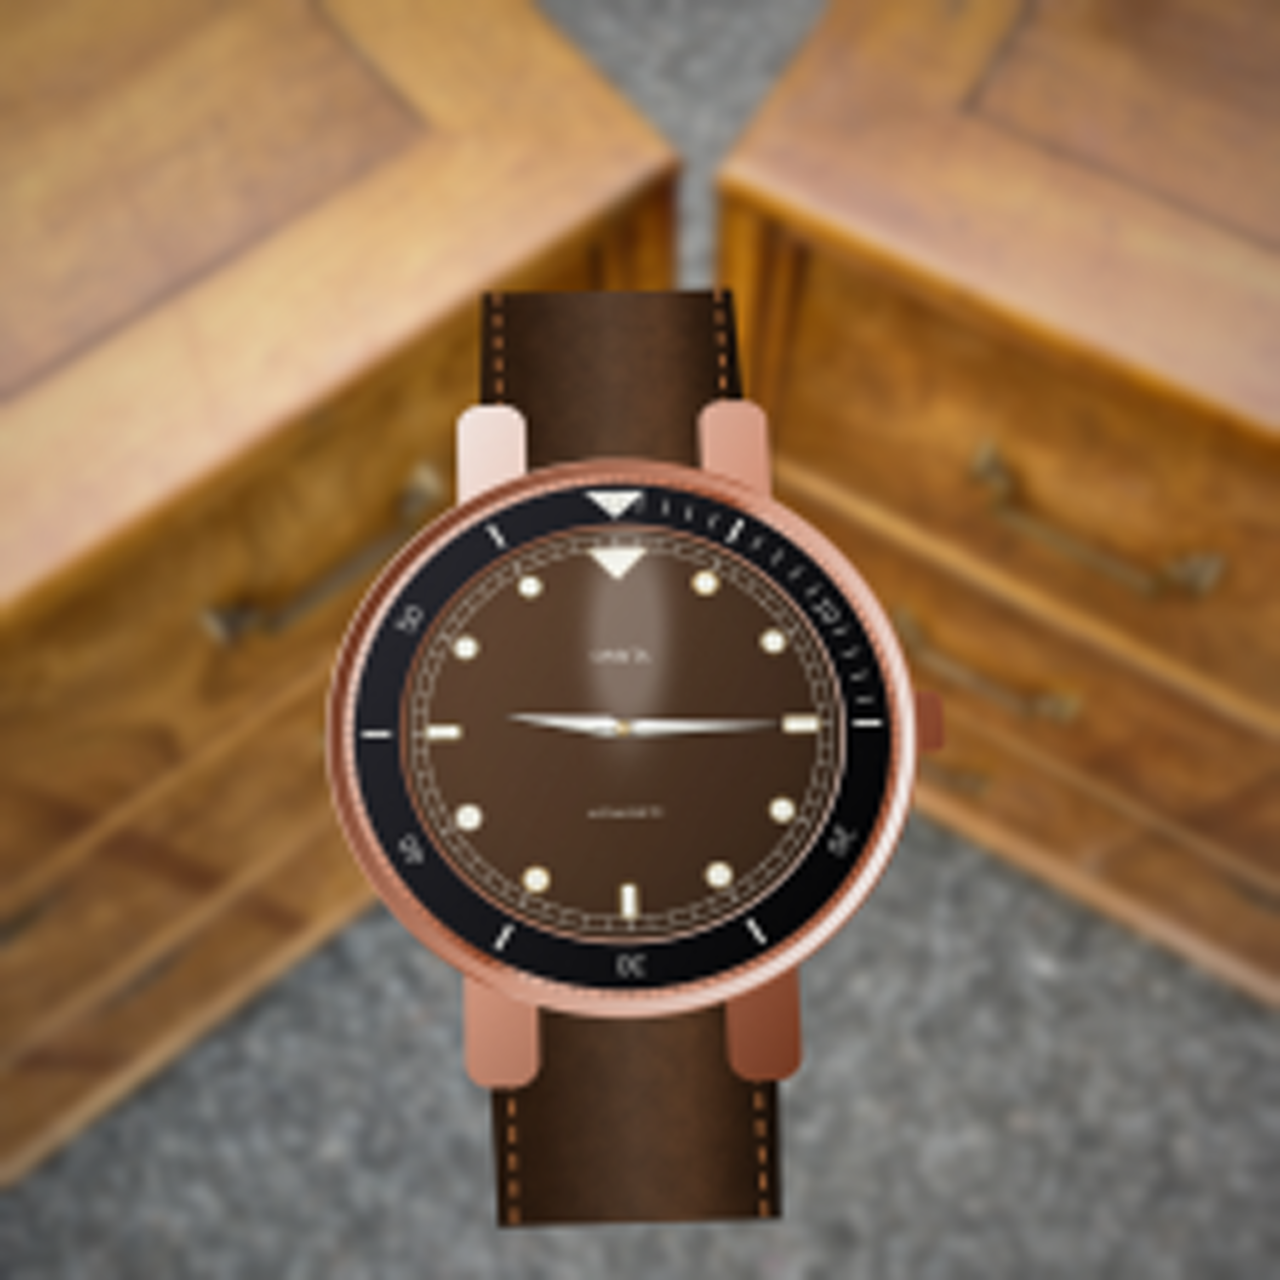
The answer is 9.15
